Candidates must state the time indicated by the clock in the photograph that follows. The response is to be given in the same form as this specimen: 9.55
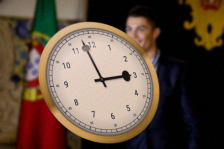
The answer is 2.58
